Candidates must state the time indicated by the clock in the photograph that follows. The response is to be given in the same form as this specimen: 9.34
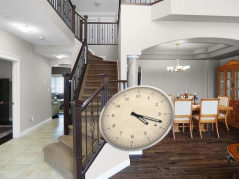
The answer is 4.18
